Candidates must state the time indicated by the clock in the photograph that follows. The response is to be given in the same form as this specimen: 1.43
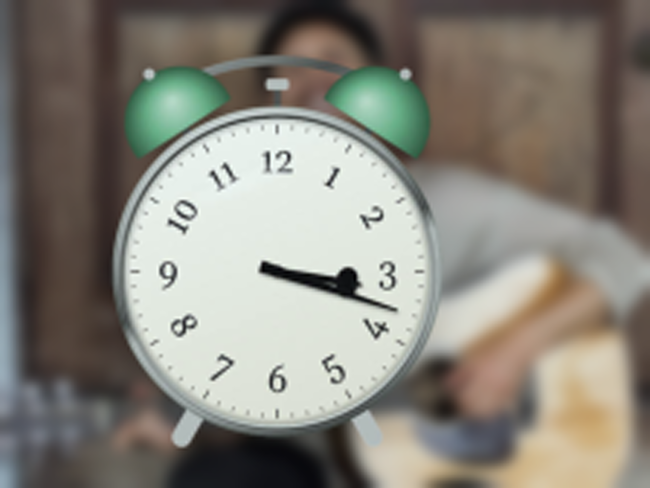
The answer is 3.18
